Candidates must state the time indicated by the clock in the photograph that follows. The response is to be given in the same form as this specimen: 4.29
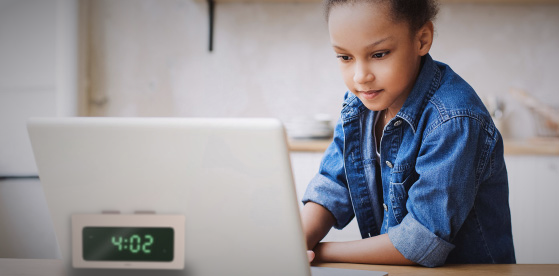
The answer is 4.02
